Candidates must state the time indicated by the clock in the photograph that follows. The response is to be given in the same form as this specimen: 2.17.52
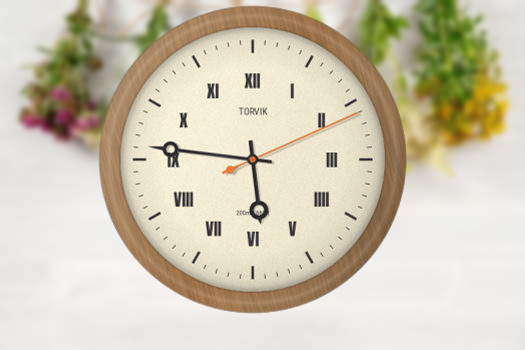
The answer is 5.46.11
